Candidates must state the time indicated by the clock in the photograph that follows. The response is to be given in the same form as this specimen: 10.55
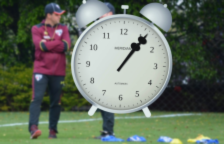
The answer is 1.06
